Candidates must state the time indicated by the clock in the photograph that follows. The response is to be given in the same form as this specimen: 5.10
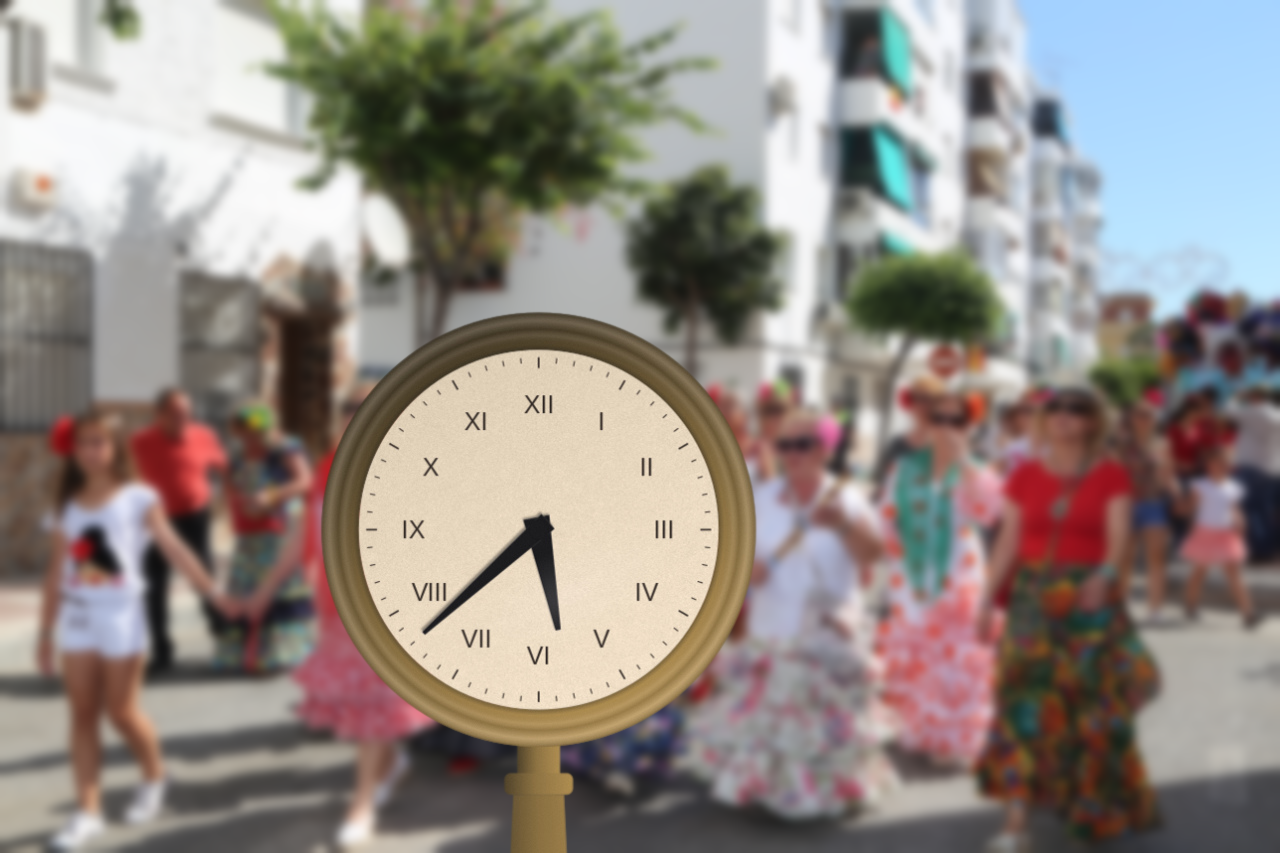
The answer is 5.38
